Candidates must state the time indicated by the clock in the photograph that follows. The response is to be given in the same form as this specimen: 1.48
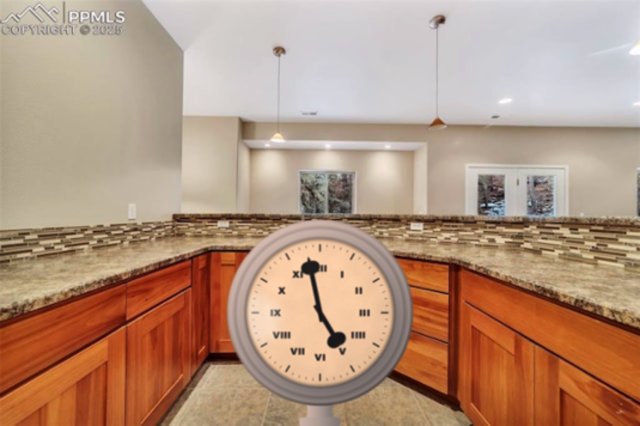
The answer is 4.58
